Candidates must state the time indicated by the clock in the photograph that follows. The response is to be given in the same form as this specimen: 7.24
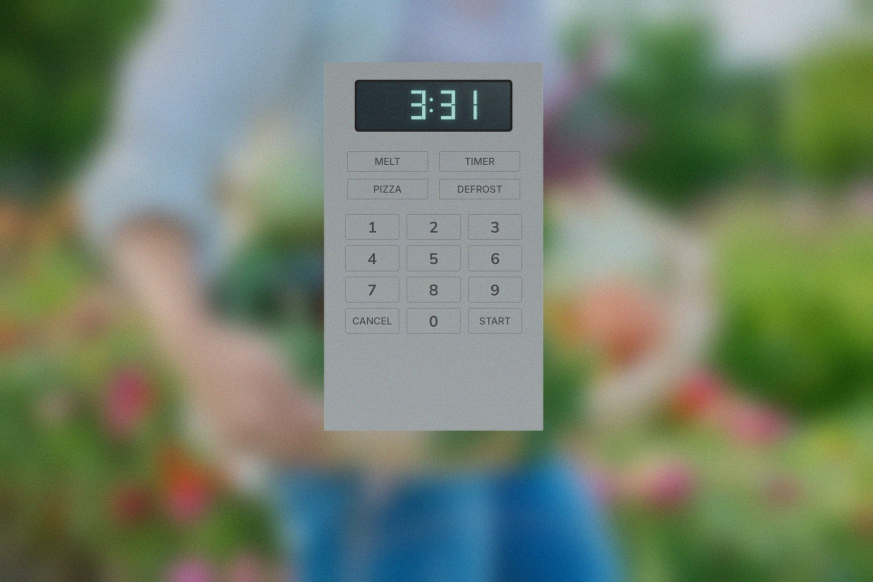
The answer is 3.31
